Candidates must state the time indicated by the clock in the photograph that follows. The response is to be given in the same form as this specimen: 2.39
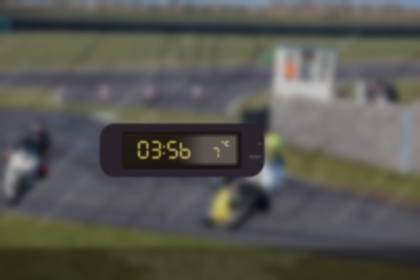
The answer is 3.56
